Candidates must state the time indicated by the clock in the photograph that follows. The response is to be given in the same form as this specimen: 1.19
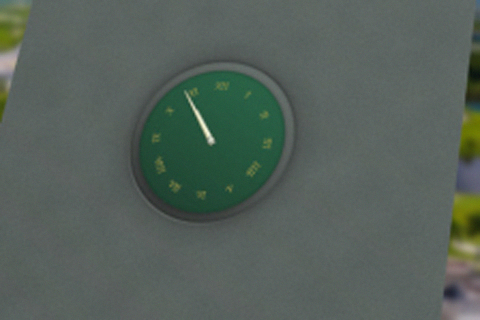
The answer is 10.54
